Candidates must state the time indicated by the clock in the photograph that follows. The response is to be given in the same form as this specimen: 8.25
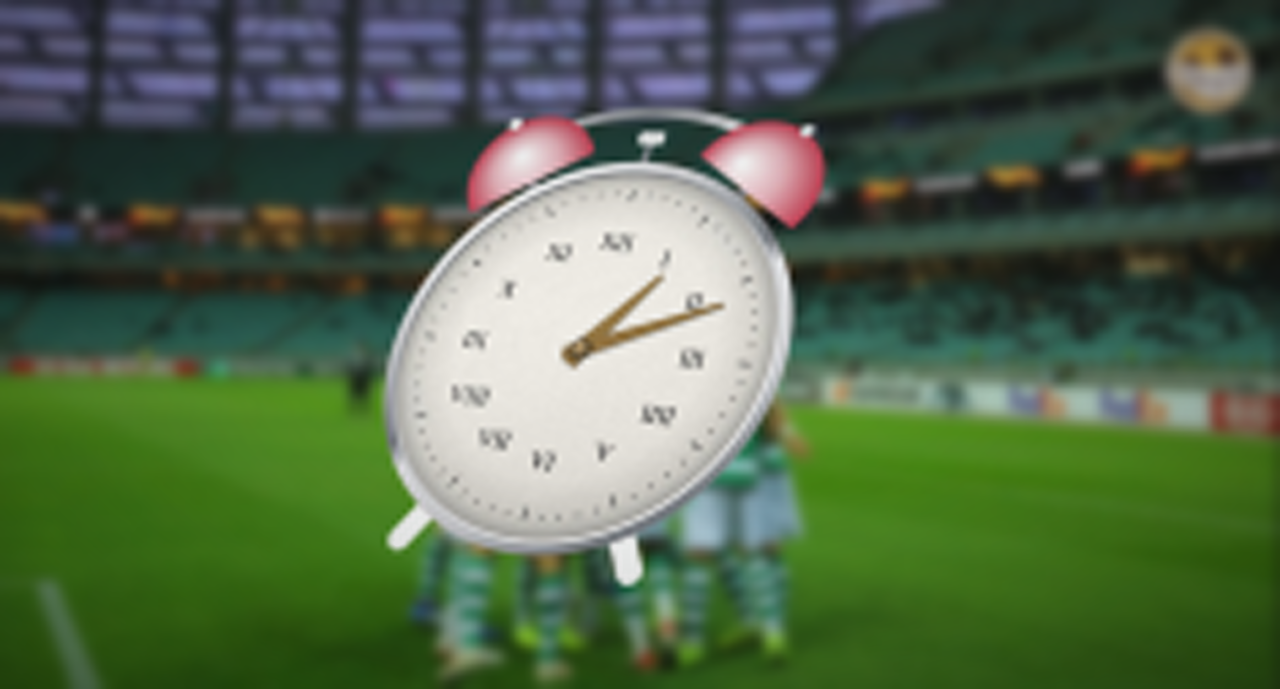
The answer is 1.11
